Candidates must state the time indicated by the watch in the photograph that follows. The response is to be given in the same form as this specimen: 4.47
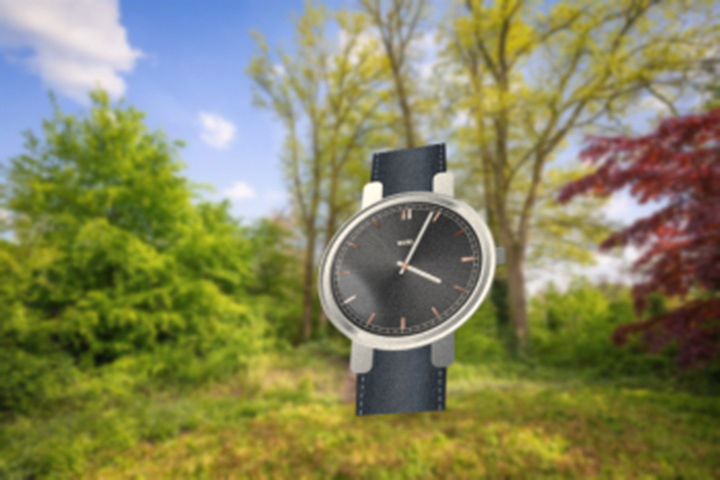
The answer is 4.04
